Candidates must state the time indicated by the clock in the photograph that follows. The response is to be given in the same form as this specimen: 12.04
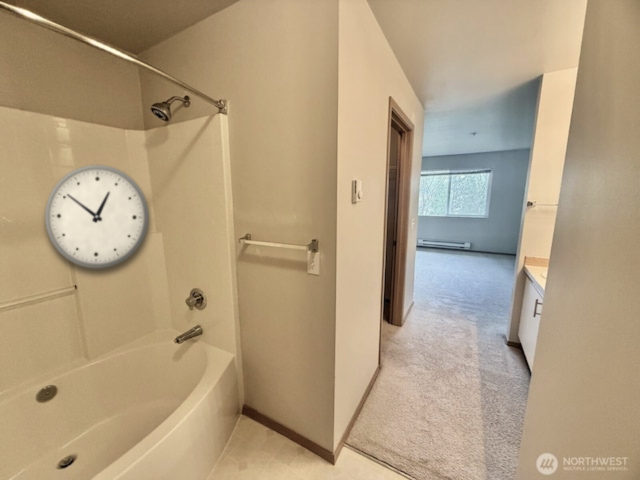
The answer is 12.51
